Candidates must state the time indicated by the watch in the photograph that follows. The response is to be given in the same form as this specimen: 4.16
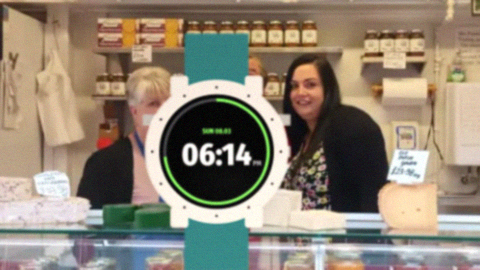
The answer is 6.14
